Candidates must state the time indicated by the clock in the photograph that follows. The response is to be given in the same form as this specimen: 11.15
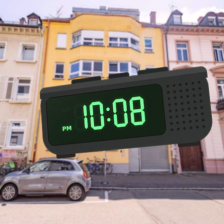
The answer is 10.08
